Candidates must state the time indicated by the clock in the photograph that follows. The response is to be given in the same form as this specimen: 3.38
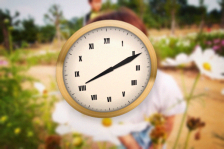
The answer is 8.11
